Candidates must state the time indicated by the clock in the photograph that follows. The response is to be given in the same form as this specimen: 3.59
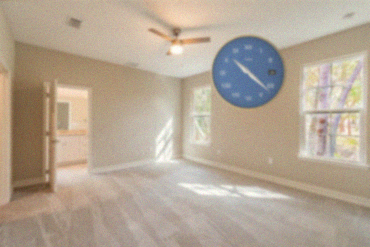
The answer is 10.22
